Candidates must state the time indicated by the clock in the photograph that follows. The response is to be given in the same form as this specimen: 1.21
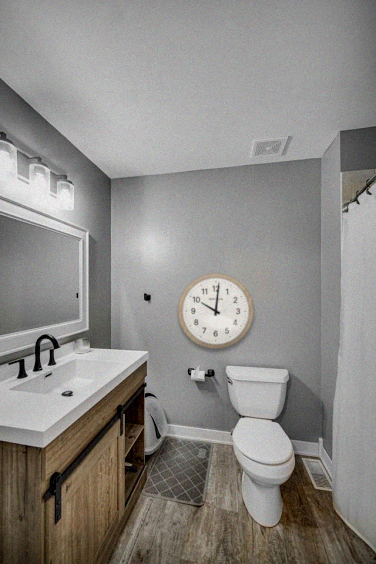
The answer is 10.01
